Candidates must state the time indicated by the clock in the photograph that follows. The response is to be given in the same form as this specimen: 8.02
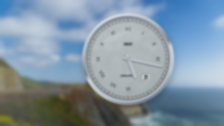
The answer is 5.17
